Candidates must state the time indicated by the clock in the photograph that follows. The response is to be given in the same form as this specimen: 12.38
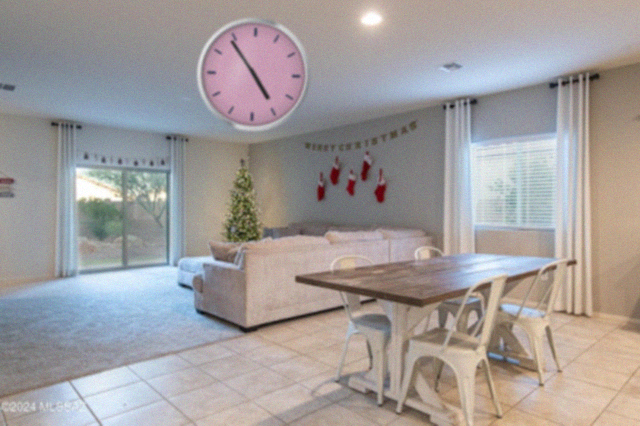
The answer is 4.54
